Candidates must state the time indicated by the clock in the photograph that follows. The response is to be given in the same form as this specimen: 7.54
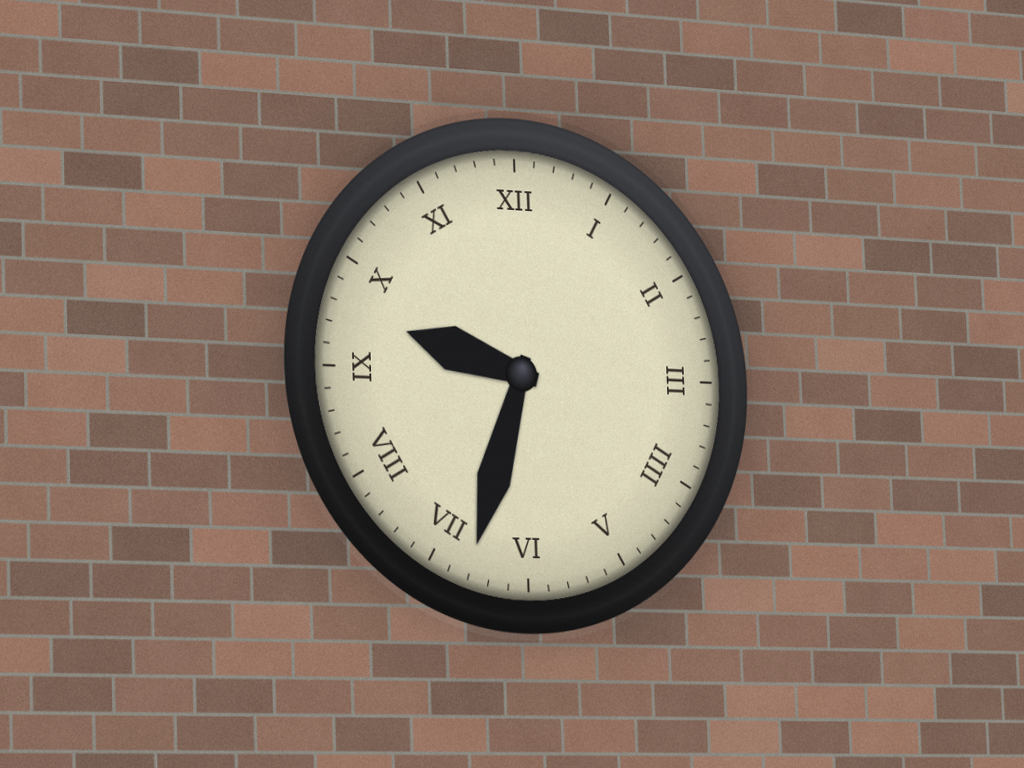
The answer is 9.33
